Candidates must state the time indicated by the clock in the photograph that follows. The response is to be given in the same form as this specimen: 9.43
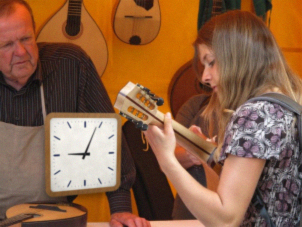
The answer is 9.04
